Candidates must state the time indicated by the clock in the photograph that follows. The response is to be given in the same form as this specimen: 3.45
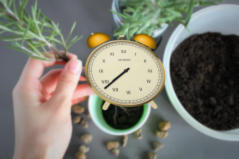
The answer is 7.38
